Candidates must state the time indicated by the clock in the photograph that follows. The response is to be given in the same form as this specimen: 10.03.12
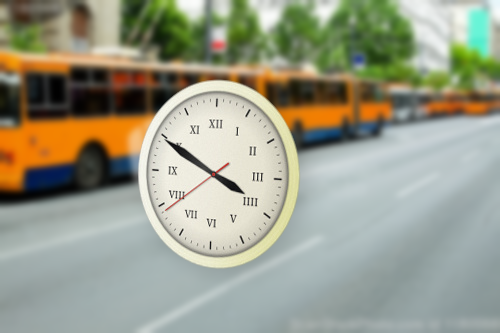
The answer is 3.49.39
